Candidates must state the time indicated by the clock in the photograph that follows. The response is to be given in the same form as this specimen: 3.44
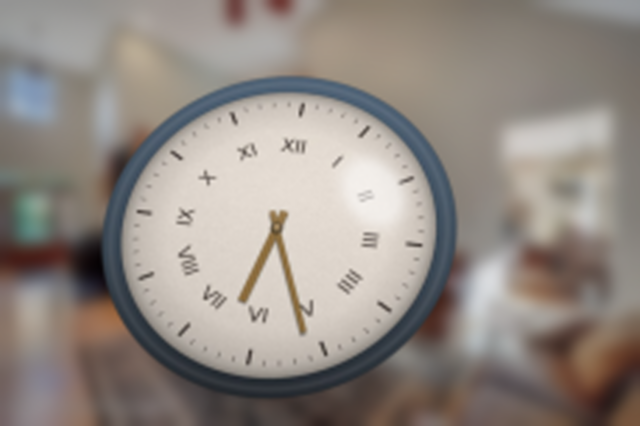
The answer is 6.26
